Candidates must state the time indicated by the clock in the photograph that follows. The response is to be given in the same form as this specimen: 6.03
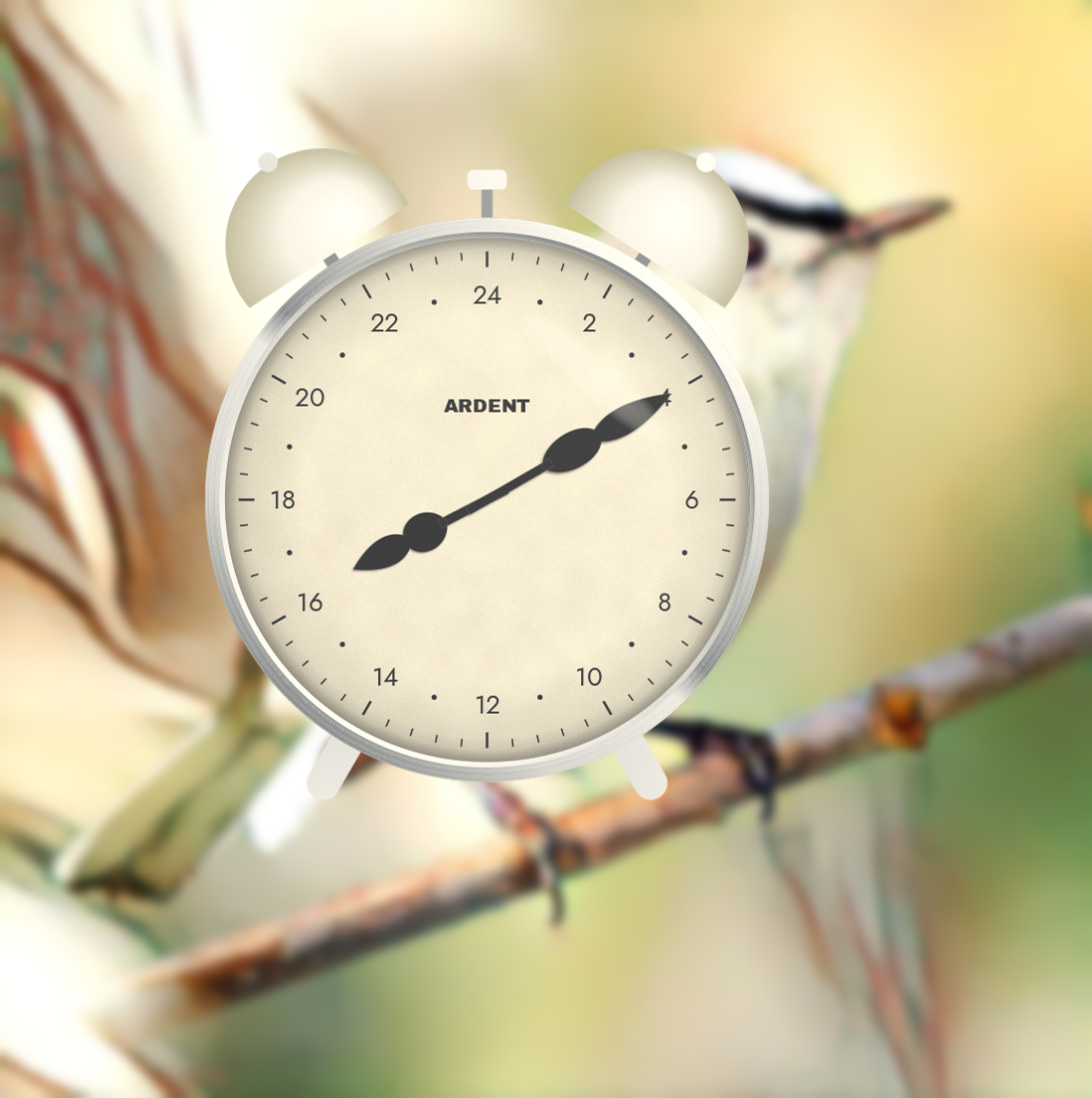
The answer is 16.10
